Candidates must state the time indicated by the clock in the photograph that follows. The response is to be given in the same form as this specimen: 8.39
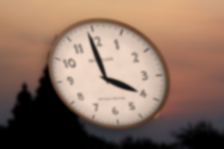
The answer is 3.59
